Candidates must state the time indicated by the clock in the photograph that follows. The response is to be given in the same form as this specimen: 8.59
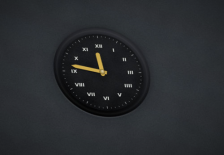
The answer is 11.47
